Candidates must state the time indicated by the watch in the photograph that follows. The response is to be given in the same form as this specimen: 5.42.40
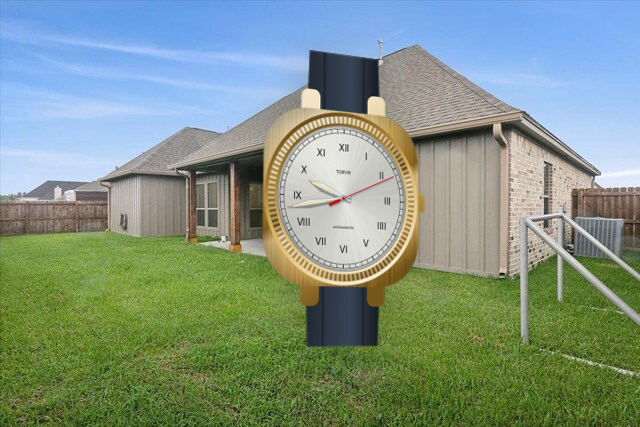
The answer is 9.43.11
